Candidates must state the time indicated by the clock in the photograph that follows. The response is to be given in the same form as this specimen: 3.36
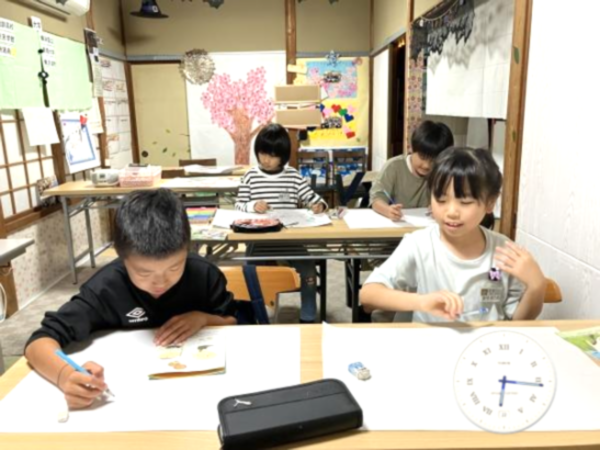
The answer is 6.16
